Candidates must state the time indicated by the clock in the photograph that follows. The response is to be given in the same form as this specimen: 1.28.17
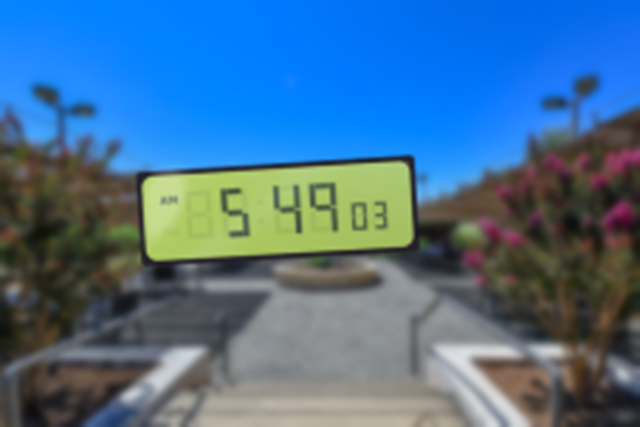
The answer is 5.49.03
